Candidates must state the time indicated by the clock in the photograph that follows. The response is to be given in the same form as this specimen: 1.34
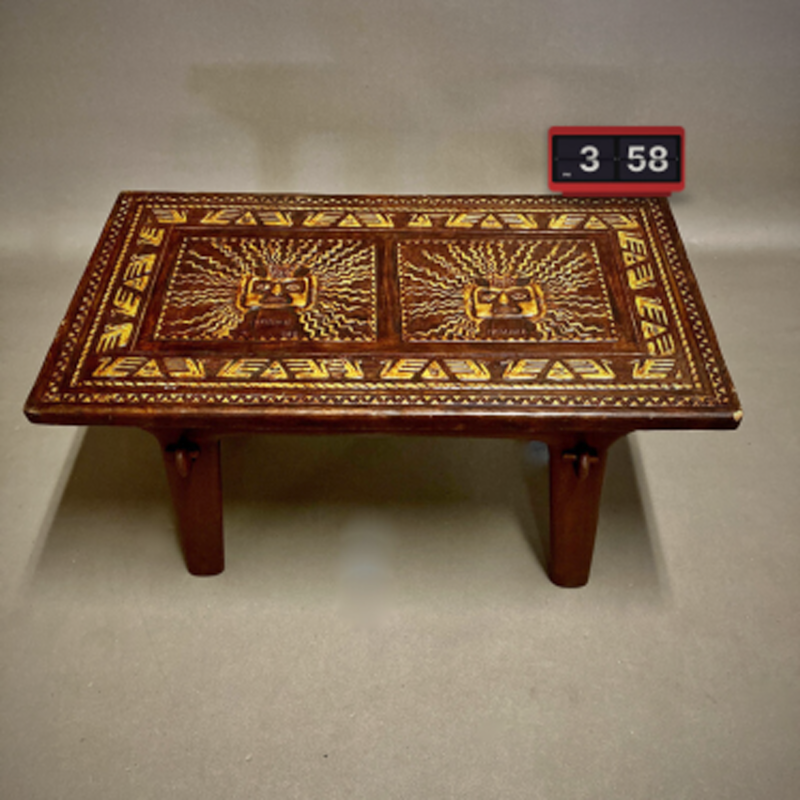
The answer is 3.58
